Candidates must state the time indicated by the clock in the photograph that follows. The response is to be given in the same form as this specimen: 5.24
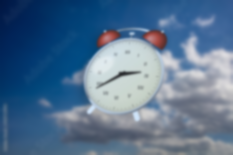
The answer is 2.39
